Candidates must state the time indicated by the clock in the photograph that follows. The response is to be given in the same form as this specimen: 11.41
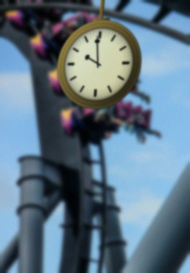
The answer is 9.59
